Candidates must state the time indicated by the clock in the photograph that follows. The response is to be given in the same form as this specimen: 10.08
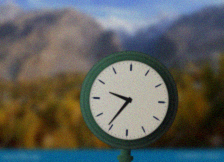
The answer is 9.36
